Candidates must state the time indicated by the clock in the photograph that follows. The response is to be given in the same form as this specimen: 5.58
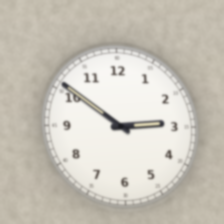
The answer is 2.51
